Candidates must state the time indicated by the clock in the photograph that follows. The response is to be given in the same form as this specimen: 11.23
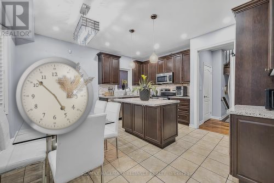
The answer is 4.52
